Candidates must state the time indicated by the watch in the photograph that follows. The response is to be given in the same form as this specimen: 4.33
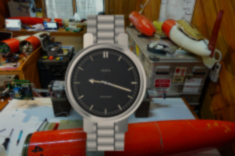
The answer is 9.18
